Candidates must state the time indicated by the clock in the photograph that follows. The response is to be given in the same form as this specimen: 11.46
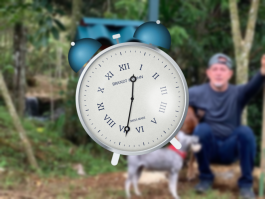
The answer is 12.34
